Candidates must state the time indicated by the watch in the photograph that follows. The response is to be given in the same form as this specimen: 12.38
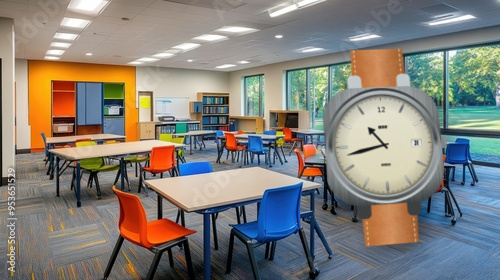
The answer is 10.43
